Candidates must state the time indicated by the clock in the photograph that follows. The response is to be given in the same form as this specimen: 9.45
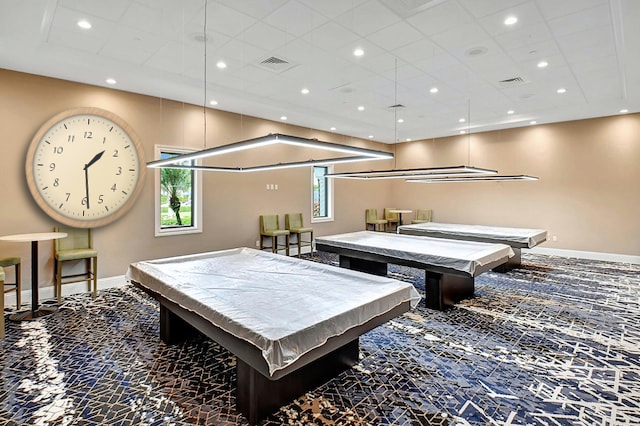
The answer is 1.29
